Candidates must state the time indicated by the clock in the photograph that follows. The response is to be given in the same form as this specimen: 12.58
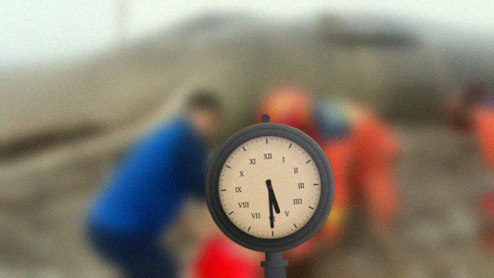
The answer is 5.30
